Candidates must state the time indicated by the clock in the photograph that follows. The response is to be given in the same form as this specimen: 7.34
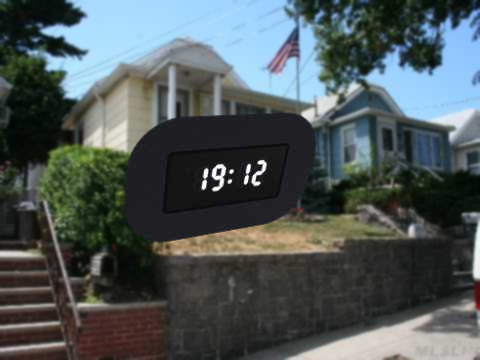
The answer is 19.12
